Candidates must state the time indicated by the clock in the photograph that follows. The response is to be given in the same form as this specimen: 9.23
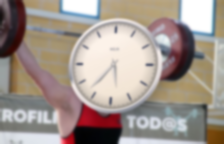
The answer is 5.37
